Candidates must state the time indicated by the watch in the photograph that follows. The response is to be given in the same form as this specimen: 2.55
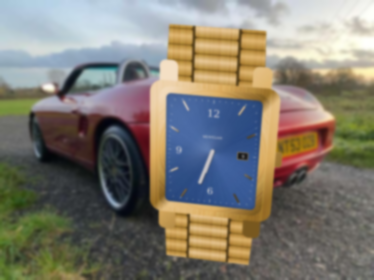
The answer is 6.33
